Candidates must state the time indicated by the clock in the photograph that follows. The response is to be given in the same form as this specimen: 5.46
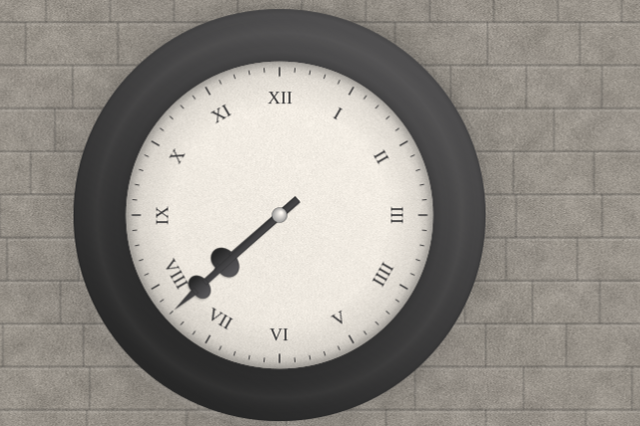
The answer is 7.38
